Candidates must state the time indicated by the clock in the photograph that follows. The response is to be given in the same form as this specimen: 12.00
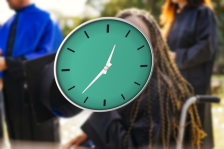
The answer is 12.37
